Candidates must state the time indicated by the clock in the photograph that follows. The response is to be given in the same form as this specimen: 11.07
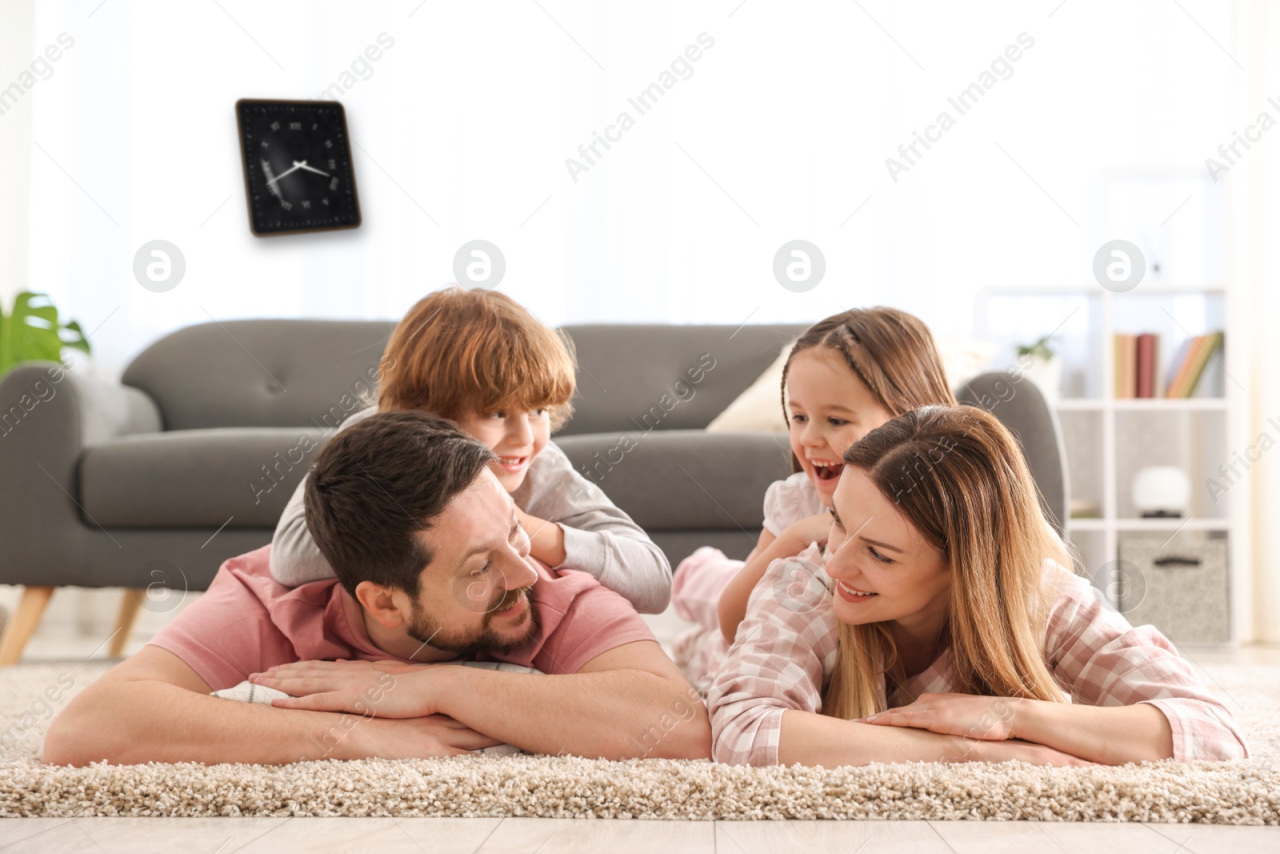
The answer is 3.41
